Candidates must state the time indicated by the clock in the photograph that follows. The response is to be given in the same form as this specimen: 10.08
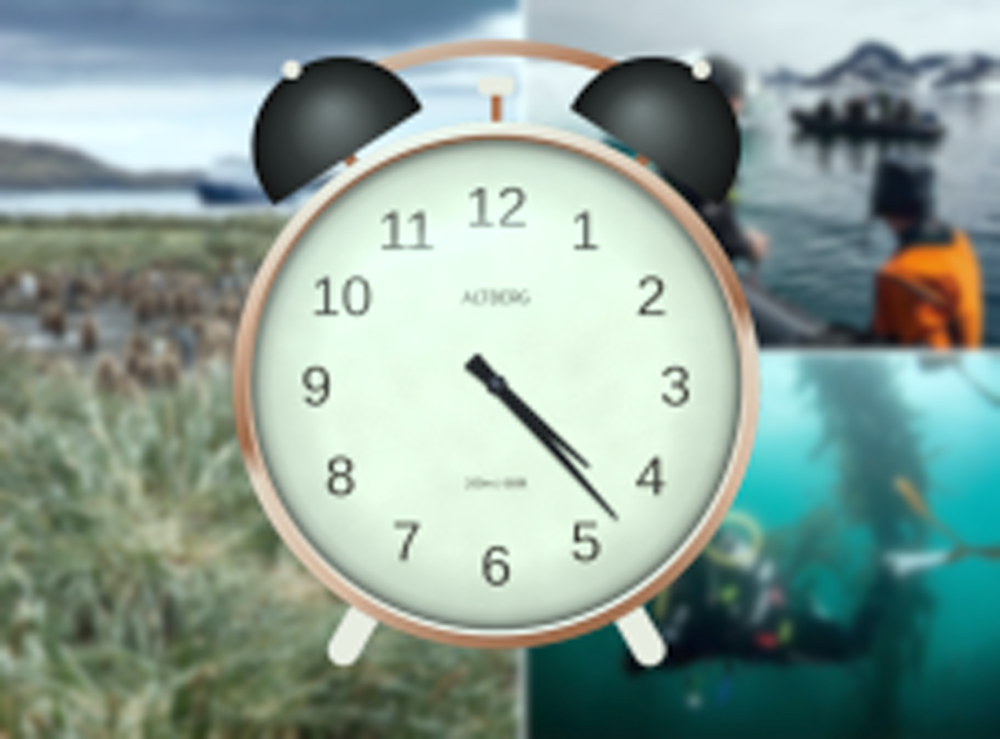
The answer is 4.23
